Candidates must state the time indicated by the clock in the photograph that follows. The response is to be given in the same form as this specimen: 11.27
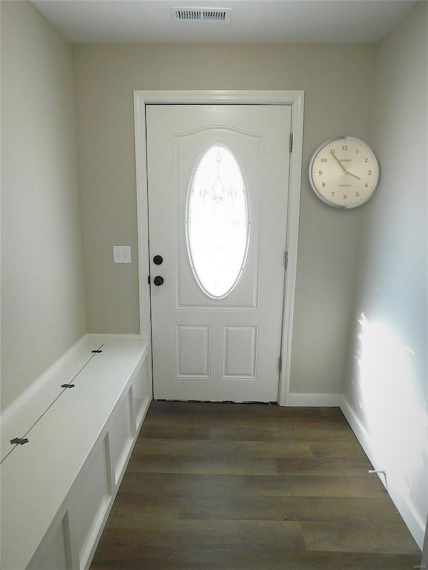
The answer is 3.54
